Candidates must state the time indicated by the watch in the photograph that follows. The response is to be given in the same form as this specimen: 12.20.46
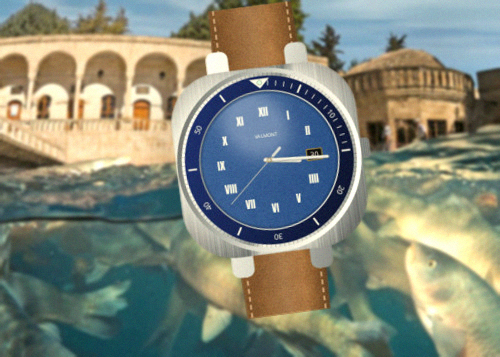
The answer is 3.15.38
